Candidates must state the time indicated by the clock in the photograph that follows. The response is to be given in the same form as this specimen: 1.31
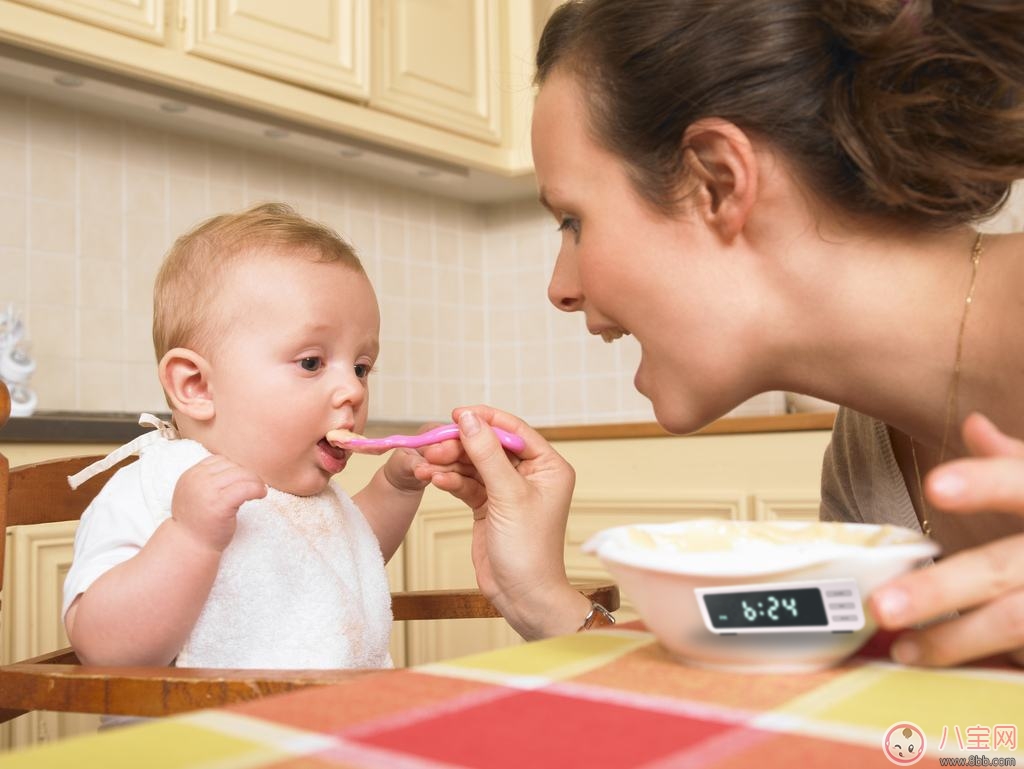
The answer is 6.24
